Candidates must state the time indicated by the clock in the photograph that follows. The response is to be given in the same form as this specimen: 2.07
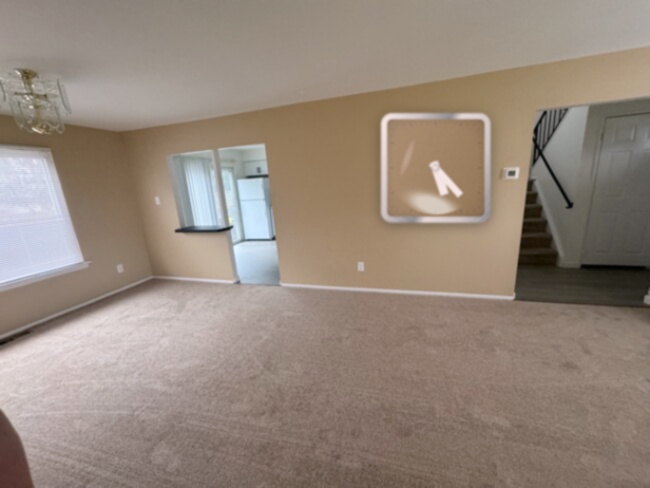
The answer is 5.23
